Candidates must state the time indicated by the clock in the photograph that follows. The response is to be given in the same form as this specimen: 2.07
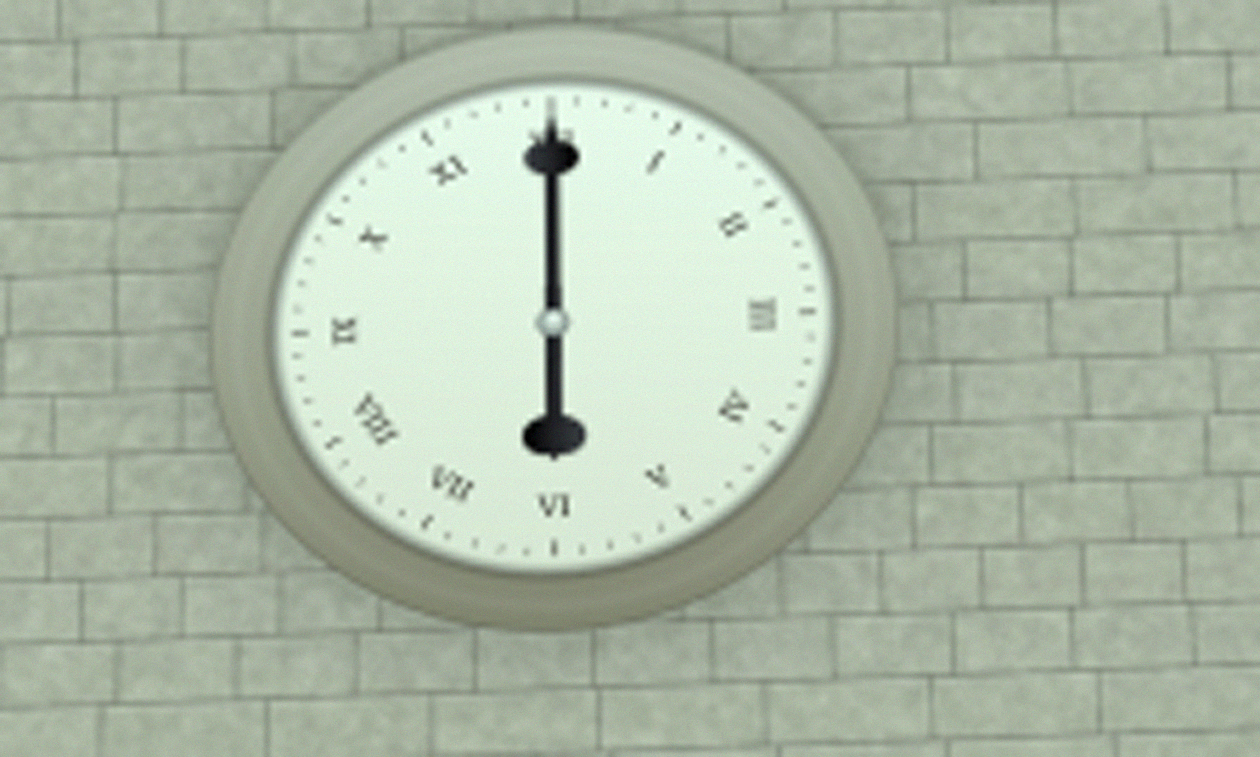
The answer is 6.00
